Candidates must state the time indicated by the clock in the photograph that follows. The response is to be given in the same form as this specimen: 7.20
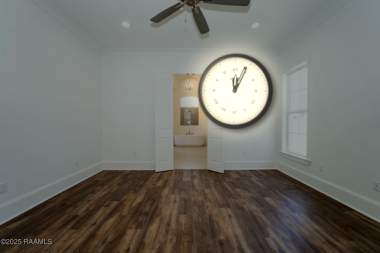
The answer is 12.04
